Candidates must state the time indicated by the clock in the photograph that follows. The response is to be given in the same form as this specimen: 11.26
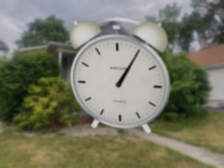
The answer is 1.05
